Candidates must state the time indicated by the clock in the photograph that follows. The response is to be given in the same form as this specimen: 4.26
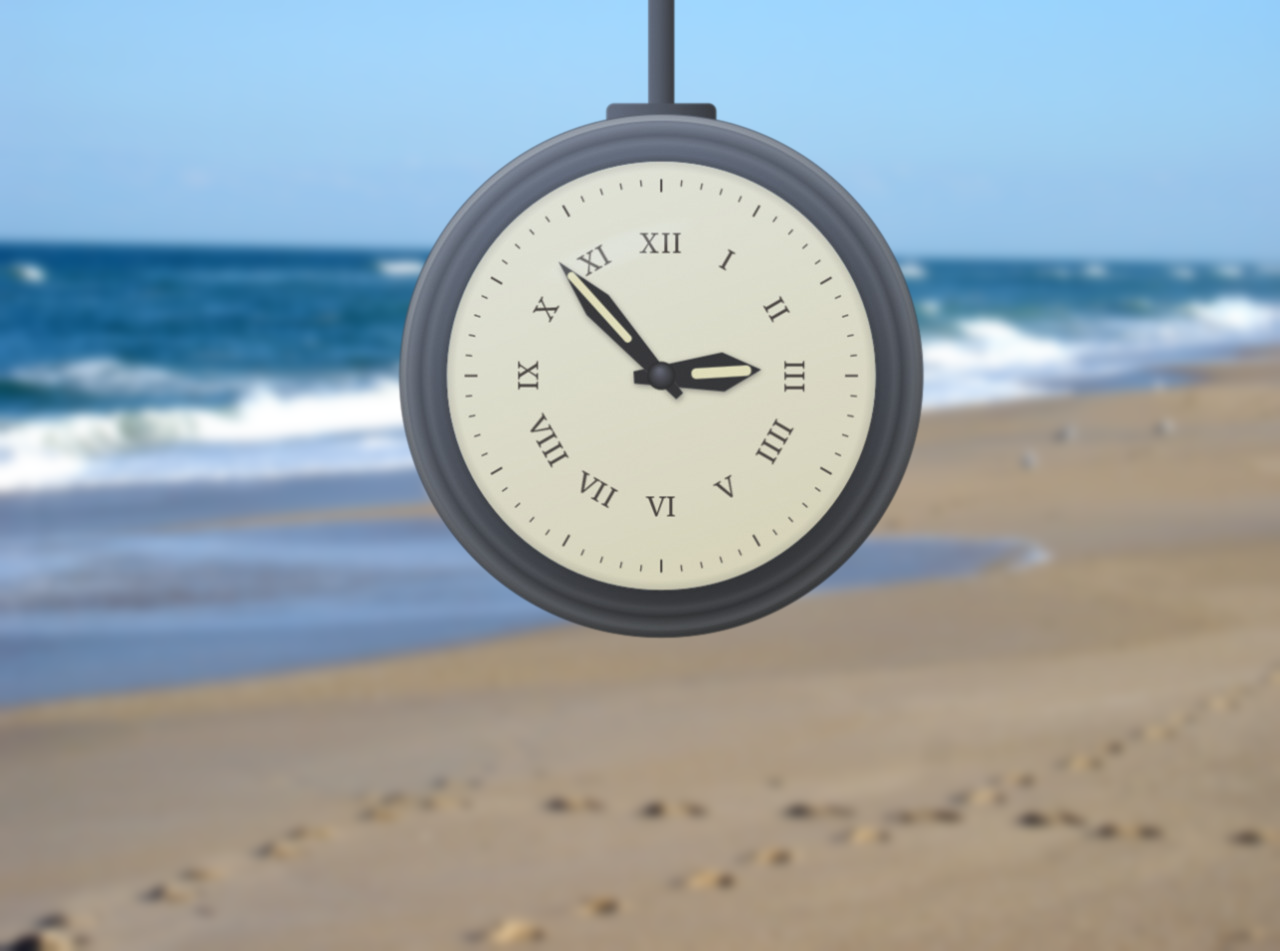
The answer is 2.53
